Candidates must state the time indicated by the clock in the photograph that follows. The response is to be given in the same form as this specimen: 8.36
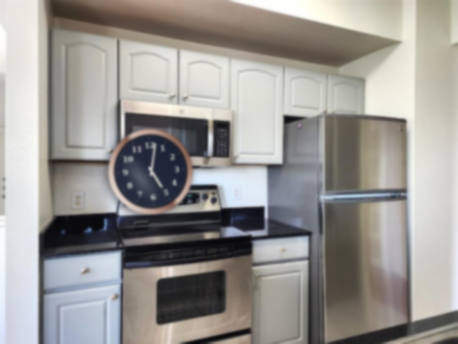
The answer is 5.02
